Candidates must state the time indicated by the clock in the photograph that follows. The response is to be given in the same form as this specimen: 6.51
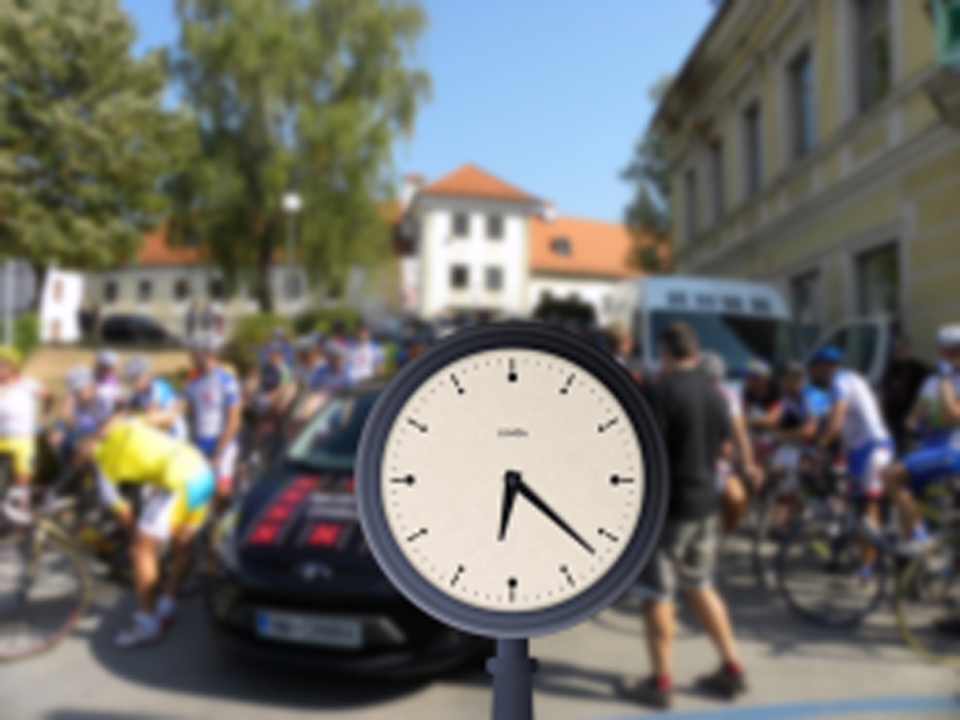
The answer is 6.22
